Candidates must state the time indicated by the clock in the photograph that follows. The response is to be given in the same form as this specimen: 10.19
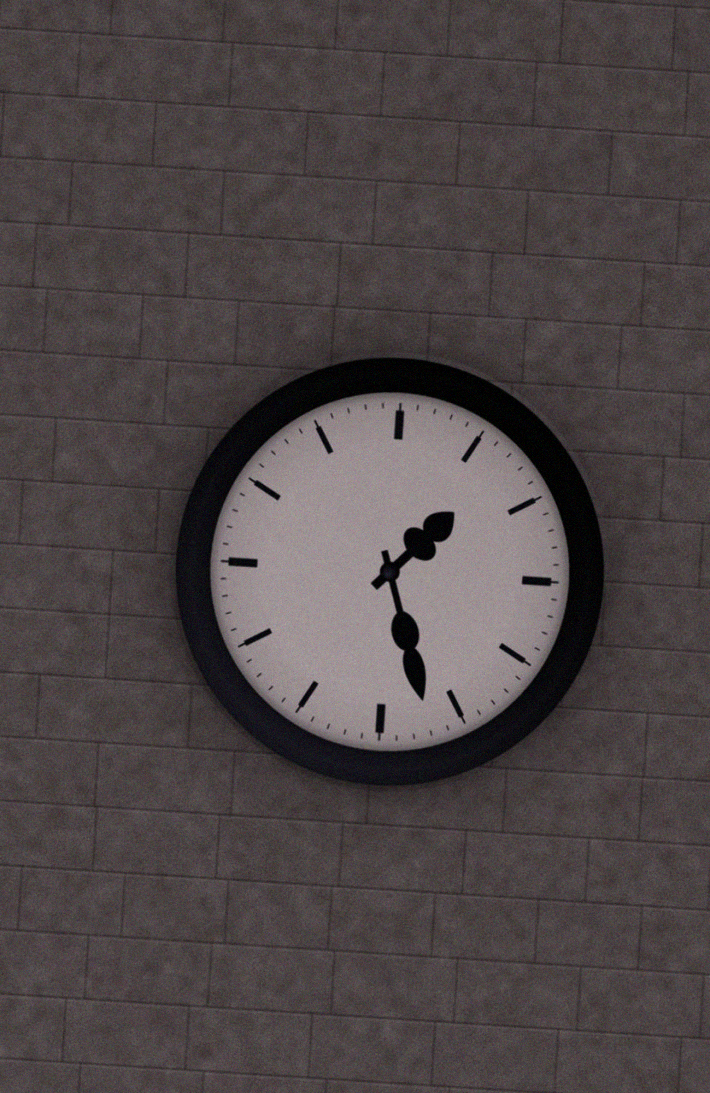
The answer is 1.27
